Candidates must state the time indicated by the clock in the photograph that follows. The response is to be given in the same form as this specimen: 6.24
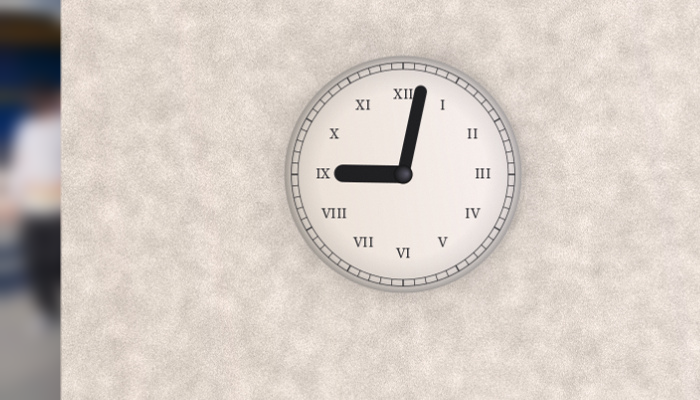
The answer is 9.02
